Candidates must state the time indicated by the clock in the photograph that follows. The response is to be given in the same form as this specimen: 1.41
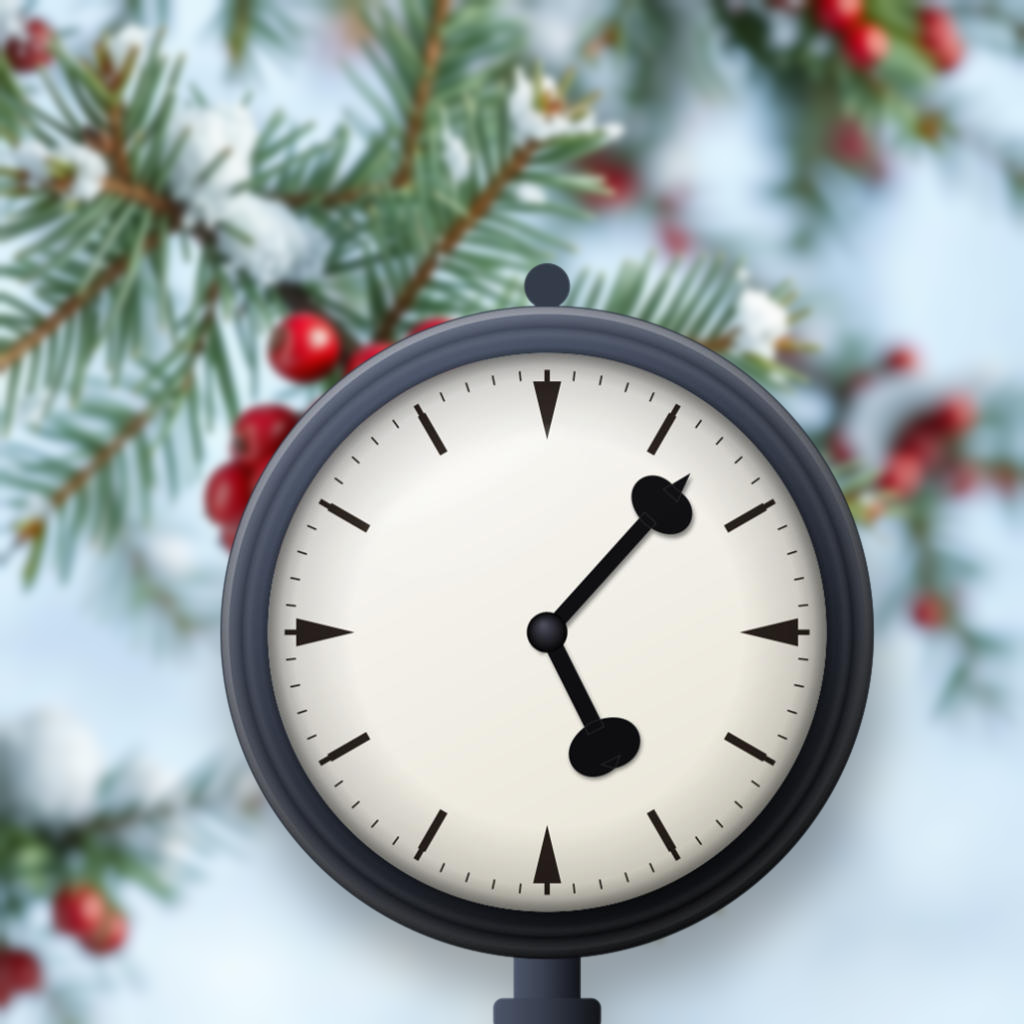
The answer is 5.07
